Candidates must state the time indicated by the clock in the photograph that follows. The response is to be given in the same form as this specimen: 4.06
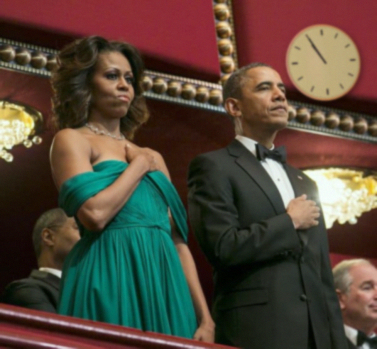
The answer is 10.55
